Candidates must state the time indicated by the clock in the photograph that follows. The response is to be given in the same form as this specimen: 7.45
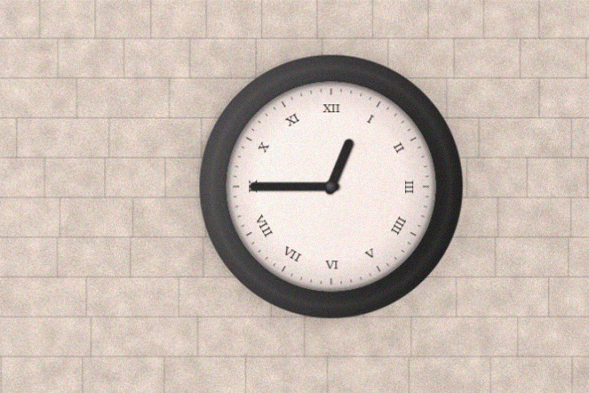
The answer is 12.45
